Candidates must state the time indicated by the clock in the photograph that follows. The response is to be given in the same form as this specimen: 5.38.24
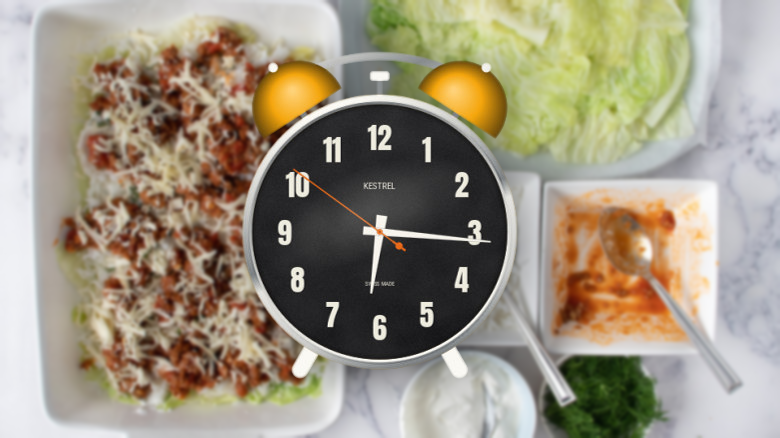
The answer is 6.15.51
